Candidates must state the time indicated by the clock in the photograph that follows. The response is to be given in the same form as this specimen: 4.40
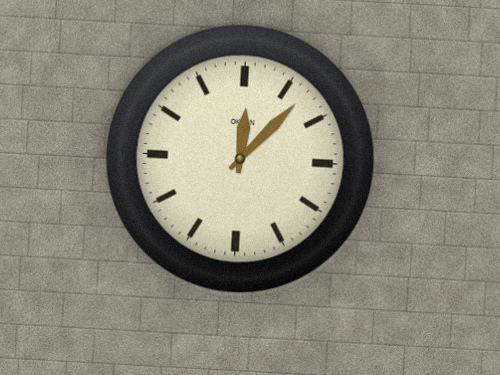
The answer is 12.07
